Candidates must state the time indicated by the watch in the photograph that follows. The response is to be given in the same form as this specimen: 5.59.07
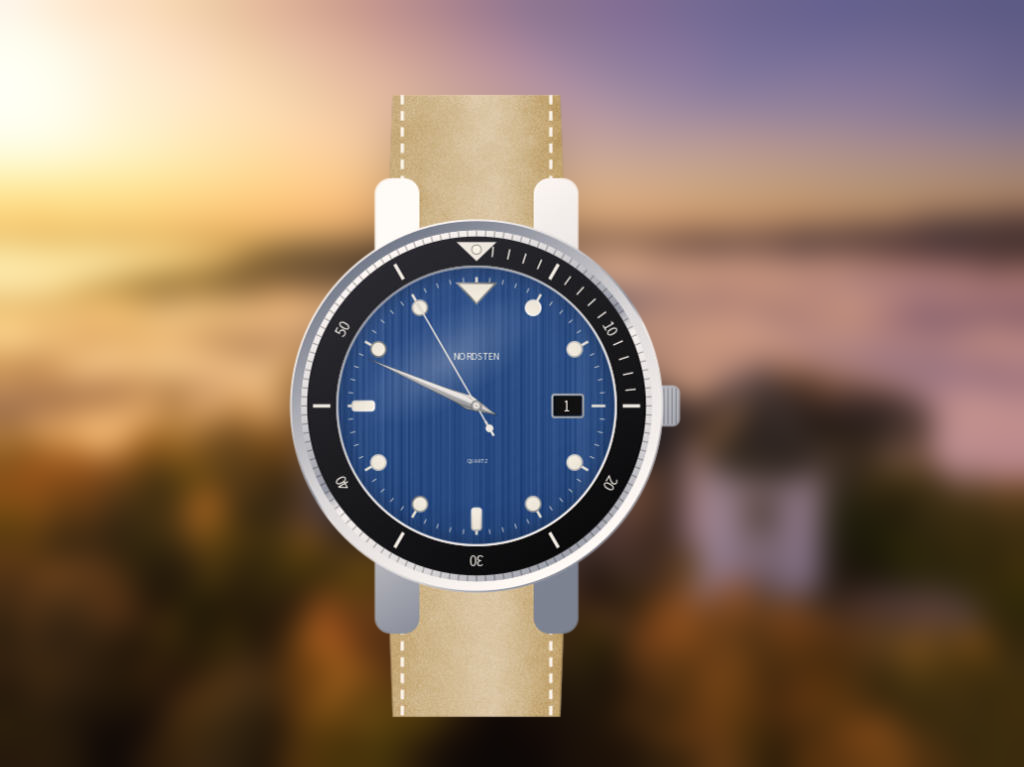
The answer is 9.48.55
